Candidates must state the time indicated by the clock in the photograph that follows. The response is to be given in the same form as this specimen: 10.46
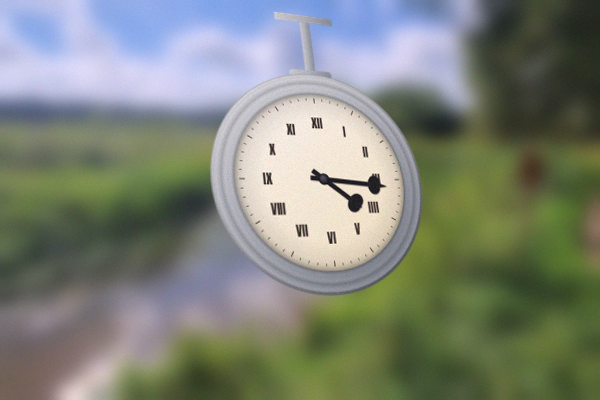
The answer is 4.16
